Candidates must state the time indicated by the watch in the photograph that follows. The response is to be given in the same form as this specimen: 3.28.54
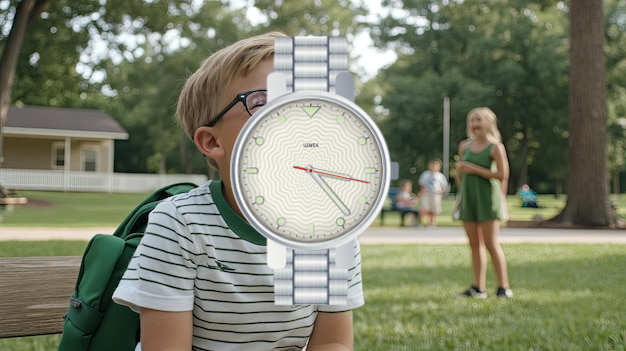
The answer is 3.23.17
